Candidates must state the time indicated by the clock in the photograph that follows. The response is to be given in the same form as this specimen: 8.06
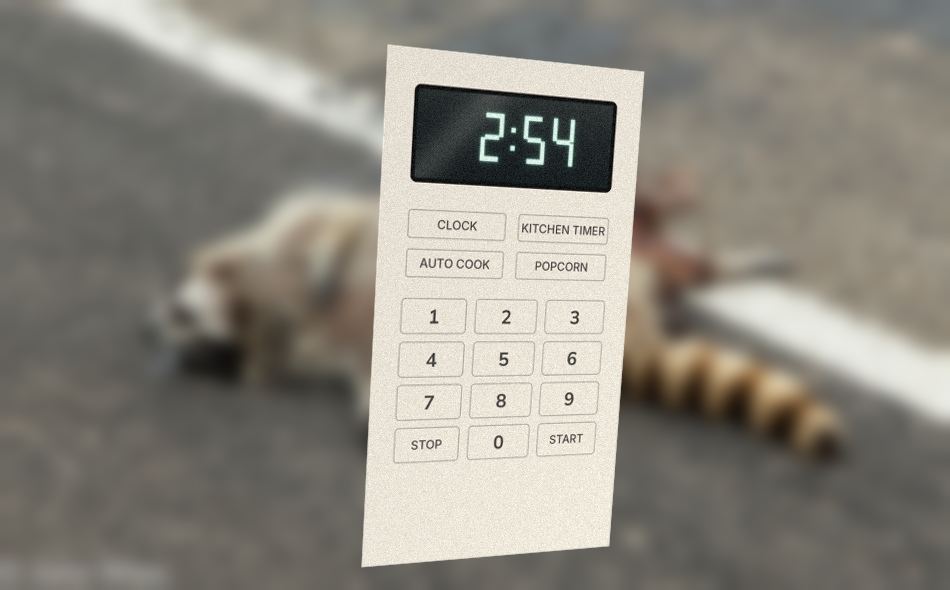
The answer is 2.54
